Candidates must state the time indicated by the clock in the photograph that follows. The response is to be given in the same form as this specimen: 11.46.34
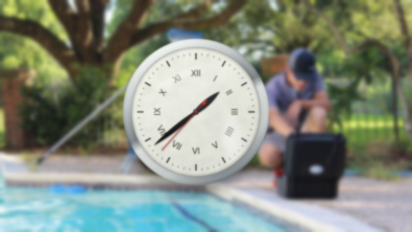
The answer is 1.38.37
